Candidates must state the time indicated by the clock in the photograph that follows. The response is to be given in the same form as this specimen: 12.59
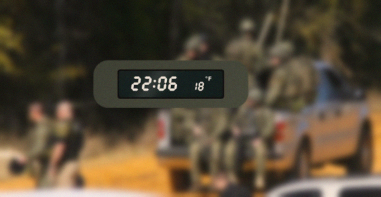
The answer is 22.06
